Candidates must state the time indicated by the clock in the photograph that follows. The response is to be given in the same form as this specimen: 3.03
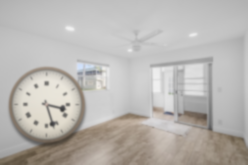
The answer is 3.27
